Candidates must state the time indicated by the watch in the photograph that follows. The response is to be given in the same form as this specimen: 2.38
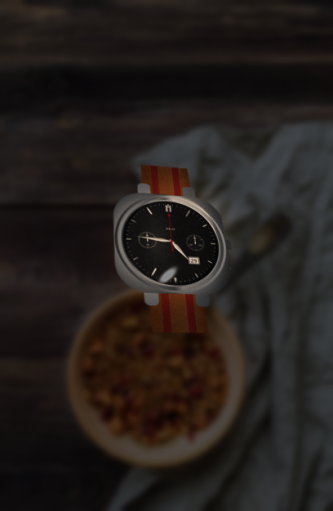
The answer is 4.46
